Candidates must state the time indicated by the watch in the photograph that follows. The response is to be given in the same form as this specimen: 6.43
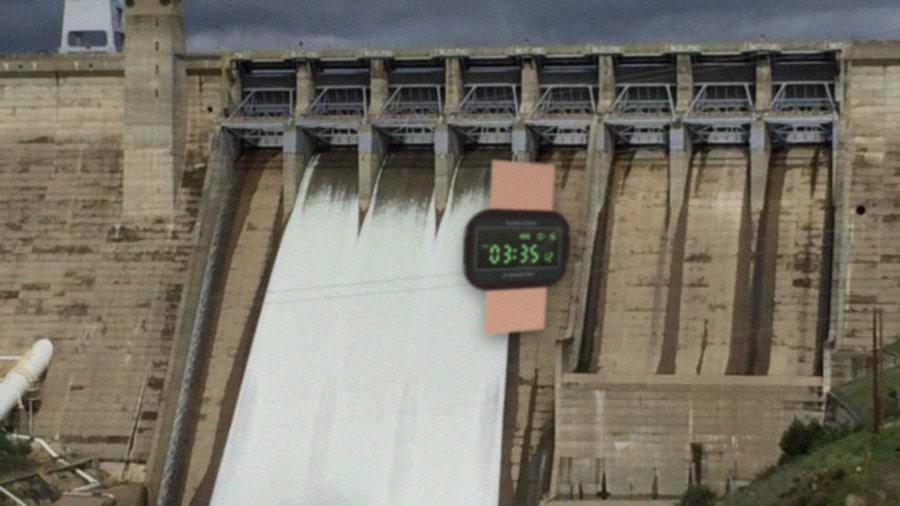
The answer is 3.35
